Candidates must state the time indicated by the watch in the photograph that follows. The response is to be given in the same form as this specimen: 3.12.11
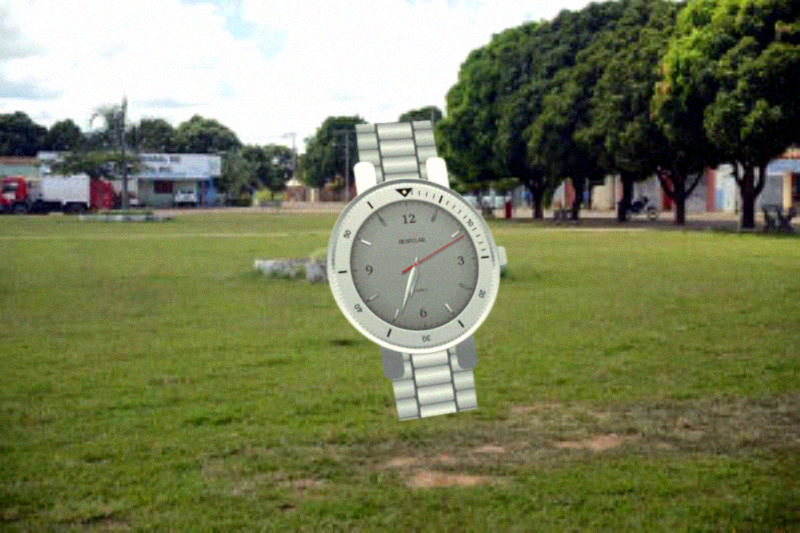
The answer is 6.34.11
